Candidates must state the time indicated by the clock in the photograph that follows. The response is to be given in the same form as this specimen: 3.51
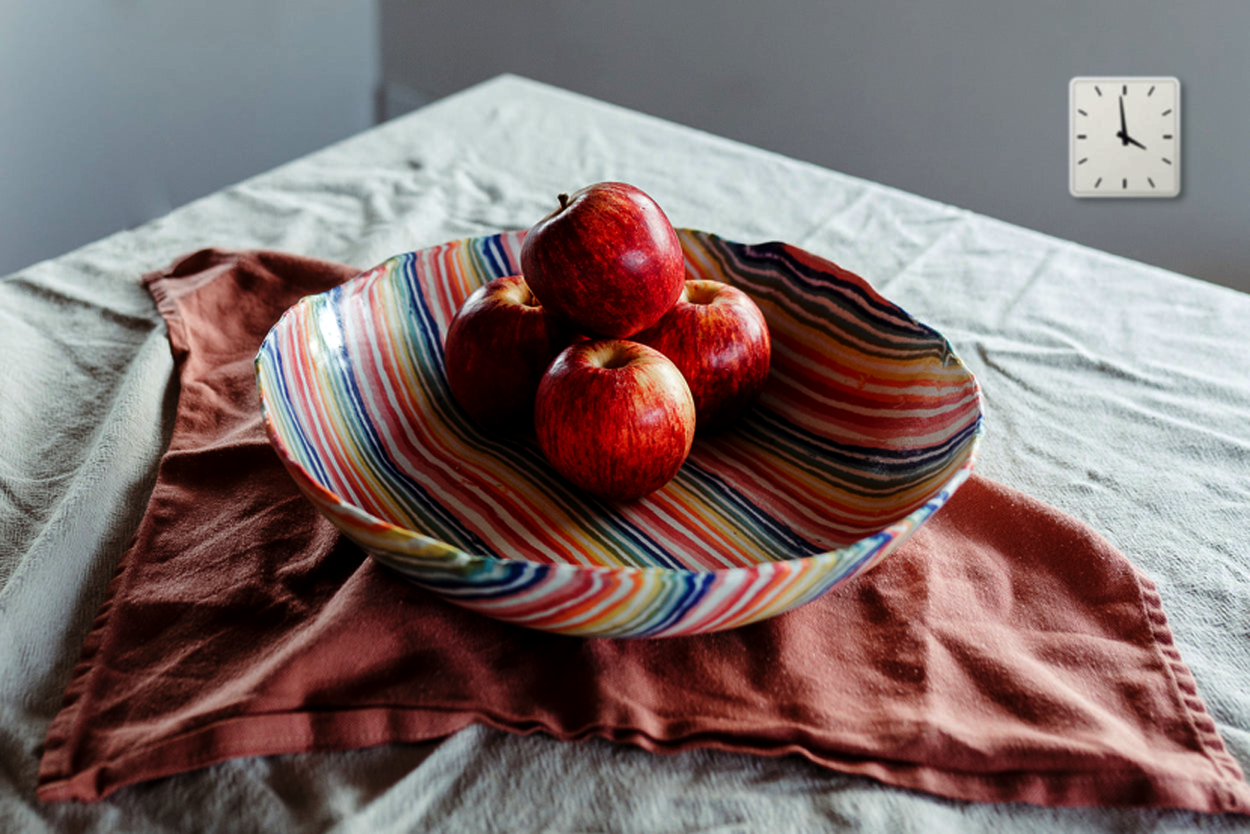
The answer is 3.59
